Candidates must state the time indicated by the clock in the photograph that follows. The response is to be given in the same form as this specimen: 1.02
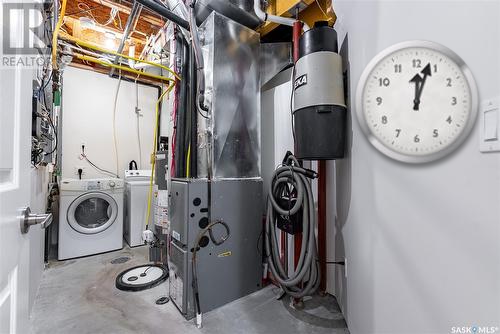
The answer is 12.03
